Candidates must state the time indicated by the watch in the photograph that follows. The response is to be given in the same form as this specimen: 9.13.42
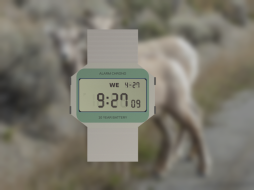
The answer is 9.27.09
